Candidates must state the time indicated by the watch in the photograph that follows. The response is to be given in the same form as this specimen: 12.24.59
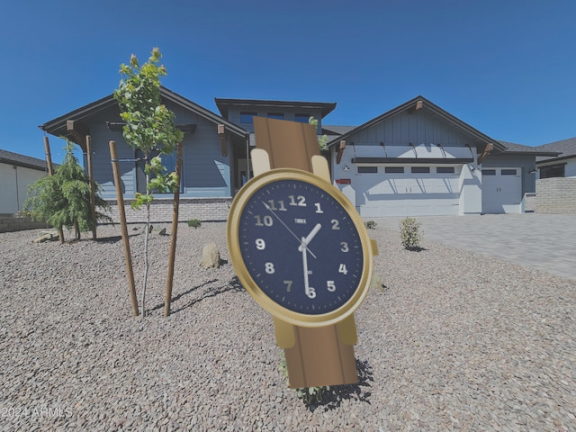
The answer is 1.30.53
